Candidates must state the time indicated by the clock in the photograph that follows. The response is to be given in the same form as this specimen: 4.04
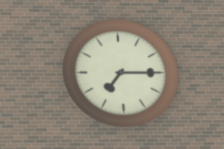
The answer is 7.15
